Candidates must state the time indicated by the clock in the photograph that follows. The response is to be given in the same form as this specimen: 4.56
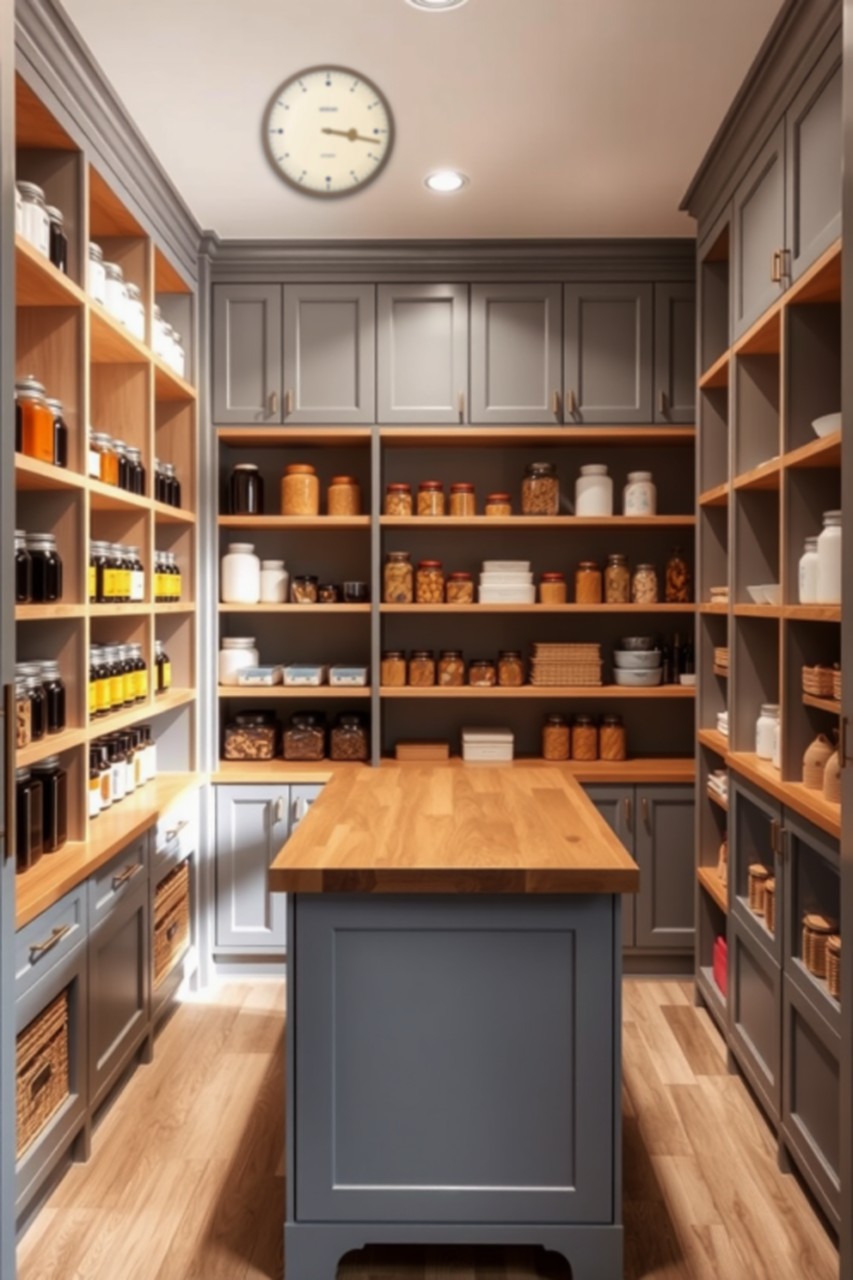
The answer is 3.17
